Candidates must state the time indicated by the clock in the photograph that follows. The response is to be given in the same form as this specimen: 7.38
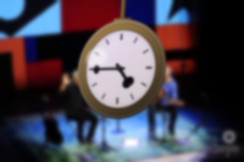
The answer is 4.45
